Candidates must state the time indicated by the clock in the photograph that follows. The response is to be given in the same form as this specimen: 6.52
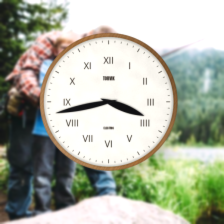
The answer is 3.43
